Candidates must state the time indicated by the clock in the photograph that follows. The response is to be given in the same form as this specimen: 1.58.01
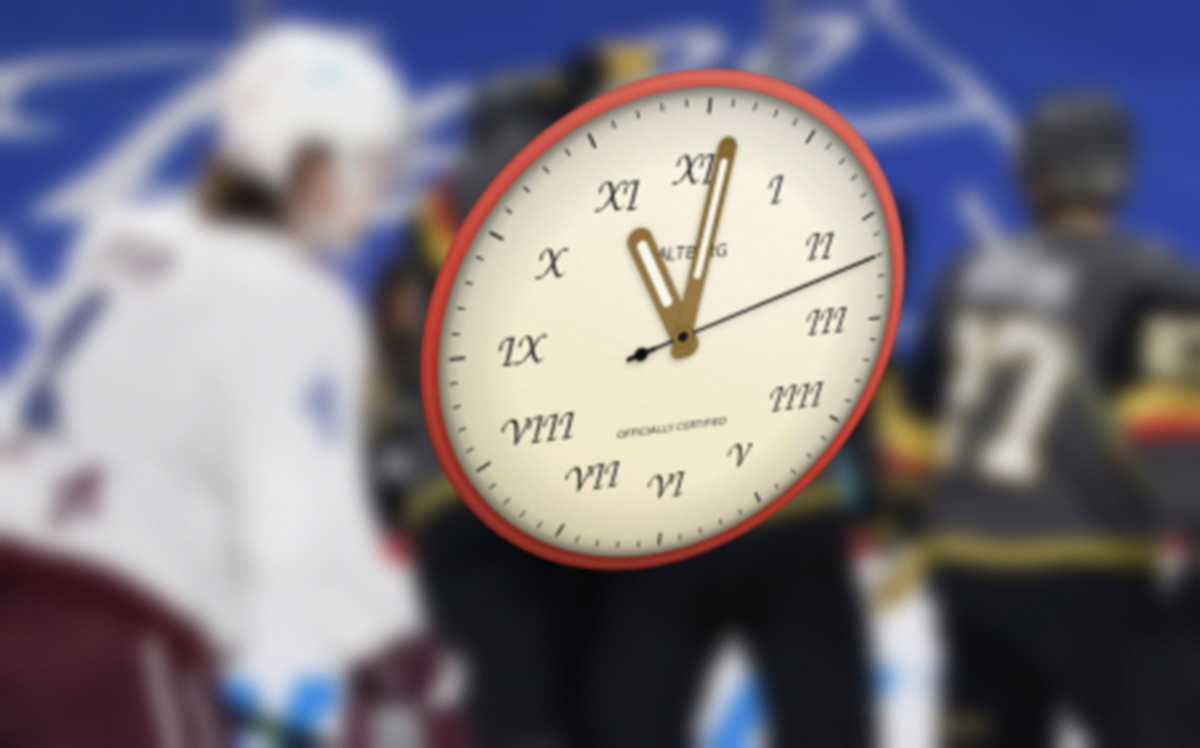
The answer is 11.01.12
